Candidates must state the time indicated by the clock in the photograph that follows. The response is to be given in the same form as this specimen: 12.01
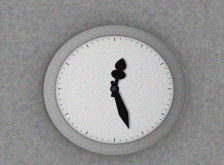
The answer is 12.27
